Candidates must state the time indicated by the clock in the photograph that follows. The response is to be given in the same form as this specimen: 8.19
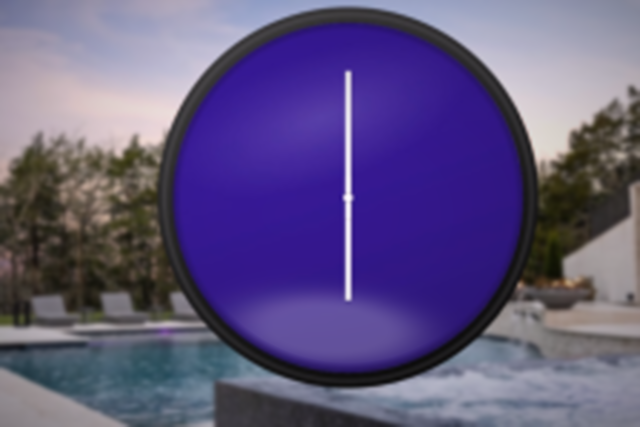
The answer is 6.00
